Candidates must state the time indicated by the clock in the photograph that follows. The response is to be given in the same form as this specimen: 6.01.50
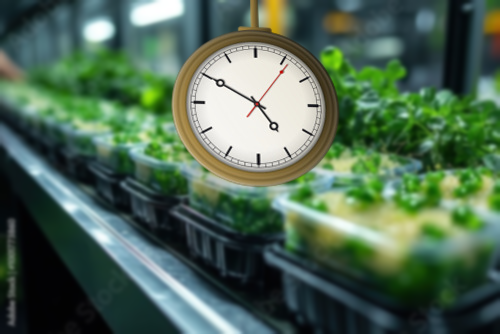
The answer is 4.50.06
